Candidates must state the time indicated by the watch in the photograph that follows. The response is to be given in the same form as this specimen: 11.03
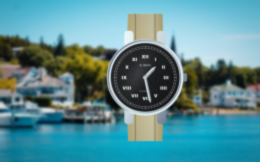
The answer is 1.28
